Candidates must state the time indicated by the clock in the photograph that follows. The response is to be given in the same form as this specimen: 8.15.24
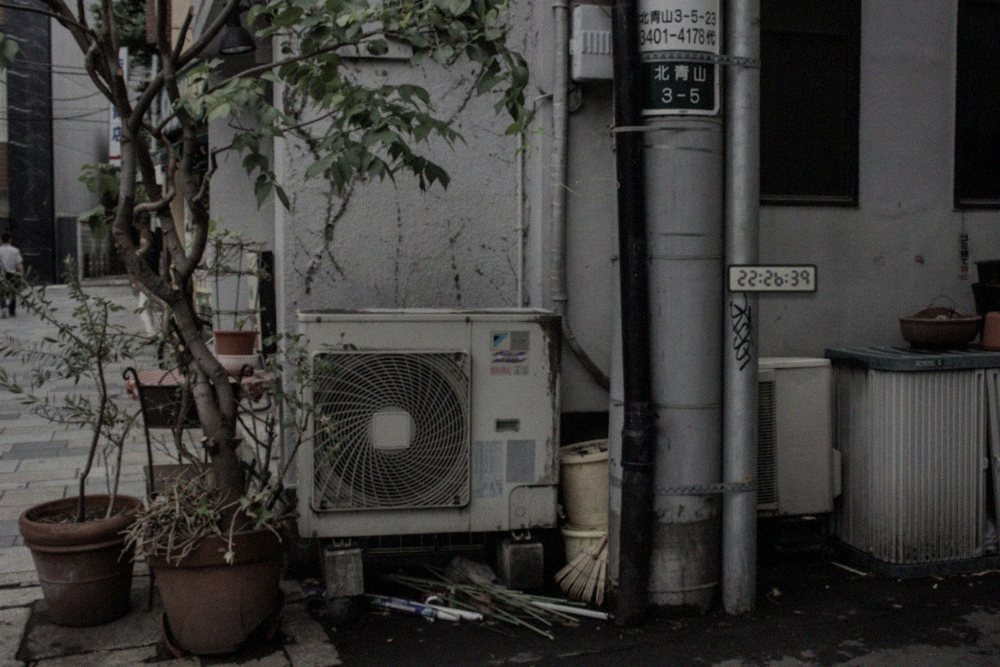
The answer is 22.26.39
